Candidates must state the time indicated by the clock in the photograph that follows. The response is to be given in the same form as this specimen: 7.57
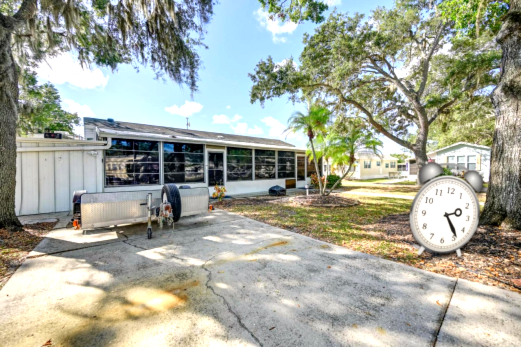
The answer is 2.24
